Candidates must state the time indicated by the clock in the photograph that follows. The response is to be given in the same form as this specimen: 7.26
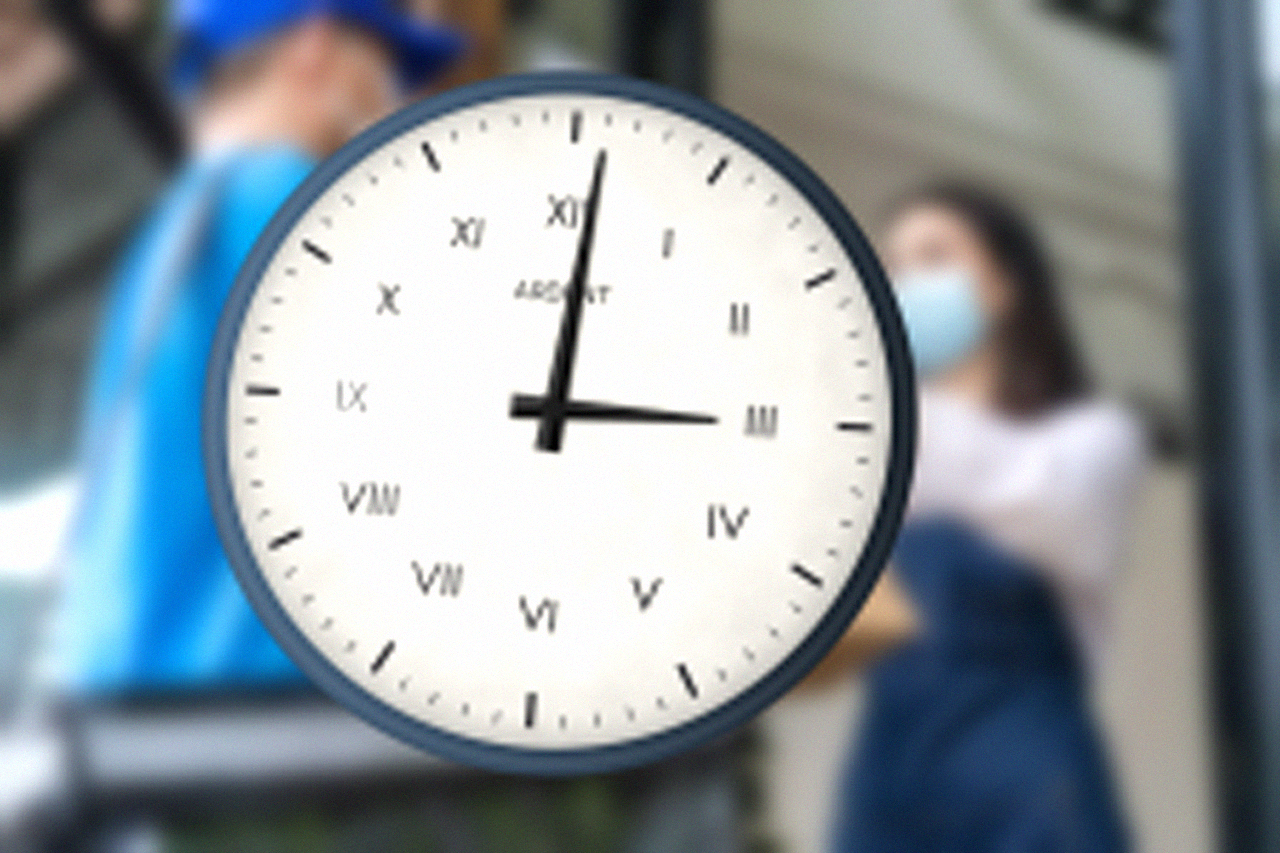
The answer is 3.01
